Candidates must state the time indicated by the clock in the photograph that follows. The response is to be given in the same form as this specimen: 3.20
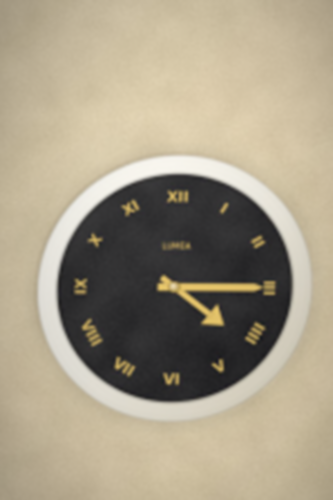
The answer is 4.15
